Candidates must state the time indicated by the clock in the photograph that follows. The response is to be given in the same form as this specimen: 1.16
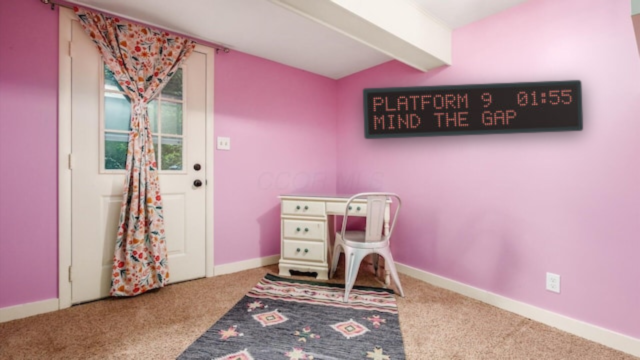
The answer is 1.55
